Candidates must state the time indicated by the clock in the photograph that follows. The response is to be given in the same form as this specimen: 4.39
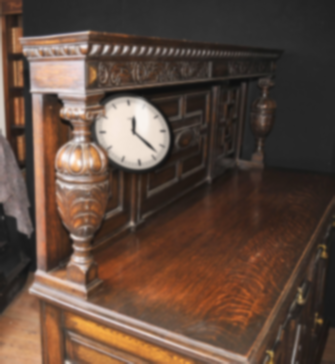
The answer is 12.23
